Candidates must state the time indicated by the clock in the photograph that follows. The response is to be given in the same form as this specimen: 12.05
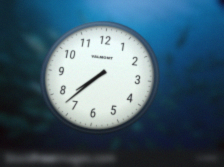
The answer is 7.37
